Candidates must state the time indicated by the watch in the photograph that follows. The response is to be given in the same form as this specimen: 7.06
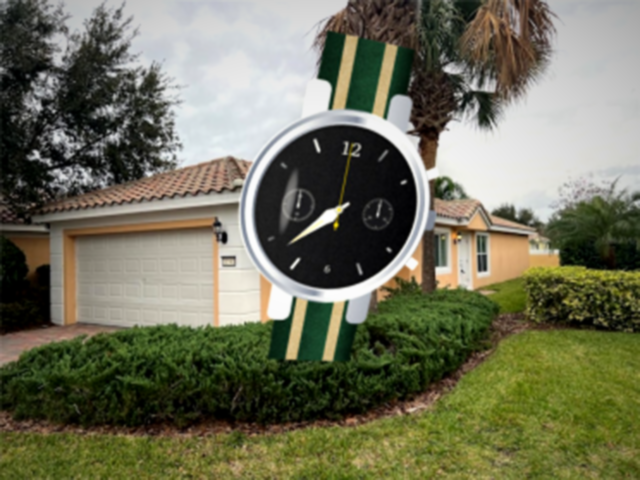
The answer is 7.38
